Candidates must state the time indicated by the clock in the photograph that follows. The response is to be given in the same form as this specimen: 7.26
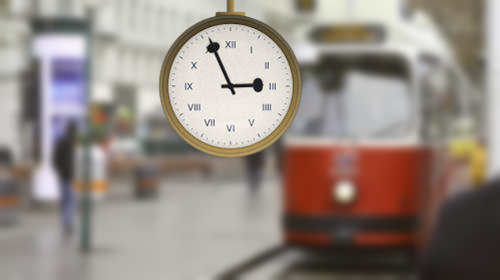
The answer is 2.56
